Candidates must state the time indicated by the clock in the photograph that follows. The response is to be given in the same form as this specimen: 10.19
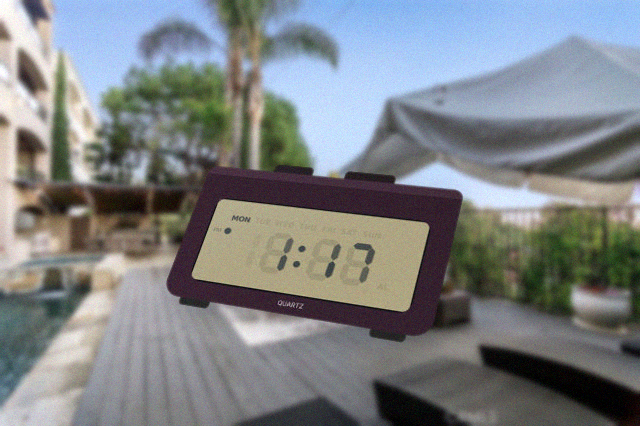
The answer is 1.17
